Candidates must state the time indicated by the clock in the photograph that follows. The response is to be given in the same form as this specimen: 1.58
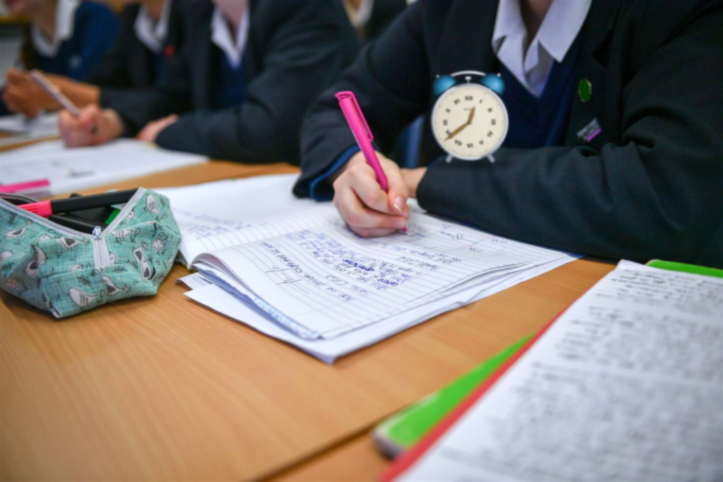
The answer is 12.39
